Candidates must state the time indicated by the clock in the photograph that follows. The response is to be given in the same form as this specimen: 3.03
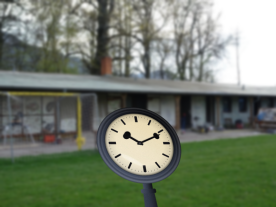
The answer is 10.11
